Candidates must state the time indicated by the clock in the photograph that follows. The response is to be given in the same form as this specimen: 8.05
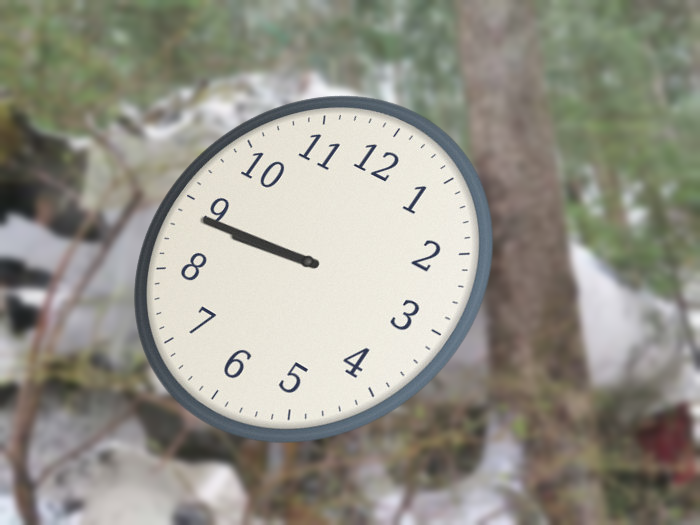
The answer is 8.44
